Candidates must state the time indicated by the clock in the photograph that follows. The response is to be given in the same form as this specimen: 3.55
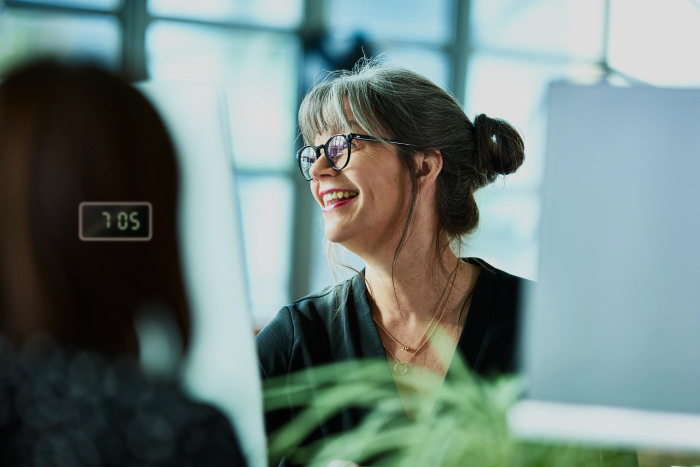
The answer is 7.05
